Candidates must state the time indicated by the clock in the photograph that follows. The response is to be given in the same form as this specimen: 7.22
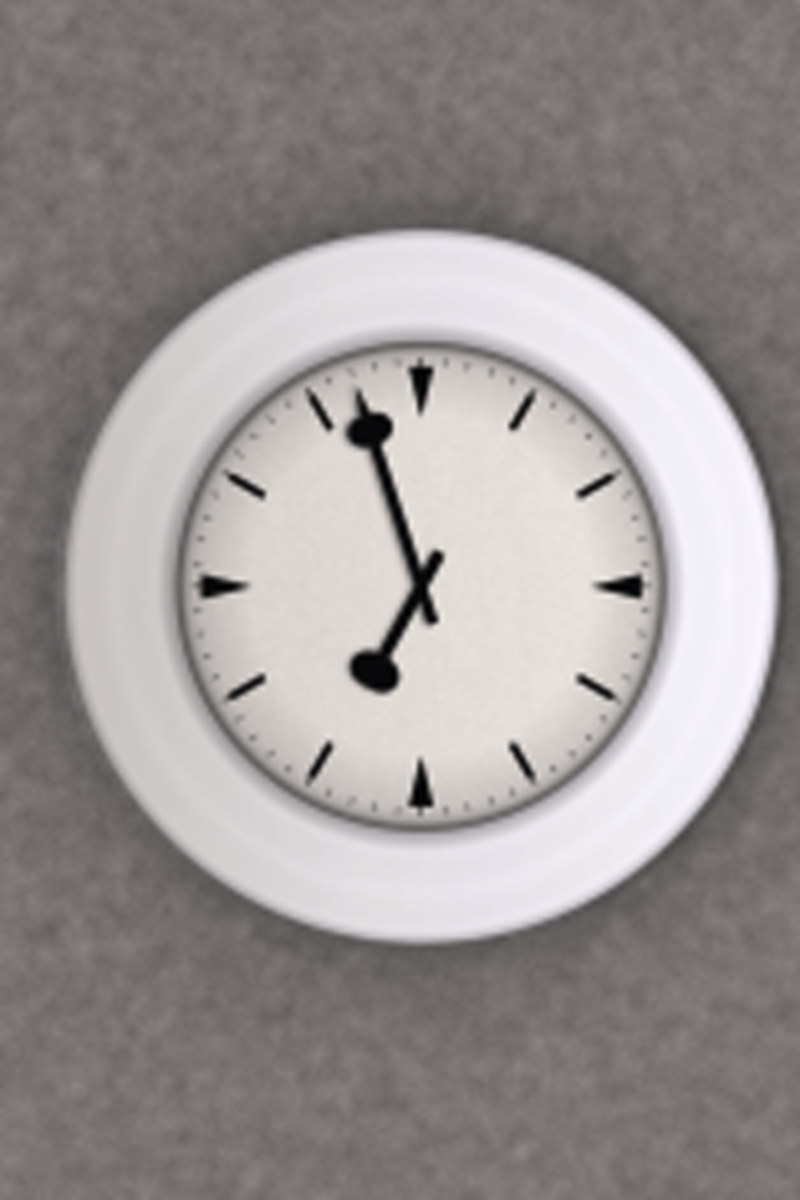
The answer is 6.57
